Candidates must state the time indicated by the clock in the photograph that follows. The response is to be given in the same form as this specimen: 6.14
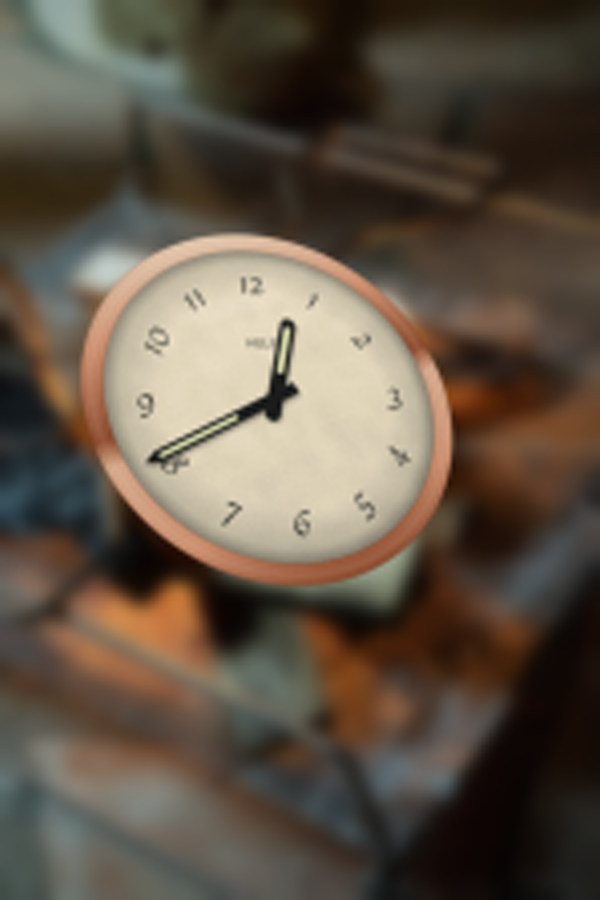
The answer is 12.41
